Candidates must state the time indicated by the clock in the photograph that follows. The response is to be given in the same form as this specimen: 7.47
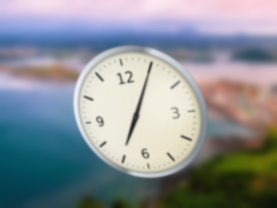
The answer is 7.05
